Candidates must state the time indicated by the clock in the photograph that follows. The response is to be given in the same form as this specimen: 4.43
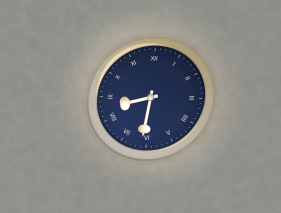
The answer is 8.31
